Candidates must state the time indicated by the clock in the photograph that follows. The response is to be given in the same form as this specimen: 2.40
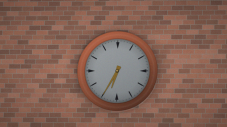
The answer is 6.35
